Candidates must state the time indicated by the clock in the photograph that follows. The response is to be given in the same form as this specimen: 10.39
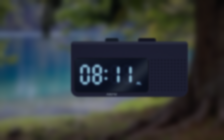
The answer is 8.11
